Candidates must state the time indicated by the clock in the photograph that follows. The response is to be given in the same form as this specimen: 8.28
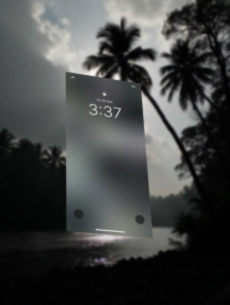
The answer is 3.37
